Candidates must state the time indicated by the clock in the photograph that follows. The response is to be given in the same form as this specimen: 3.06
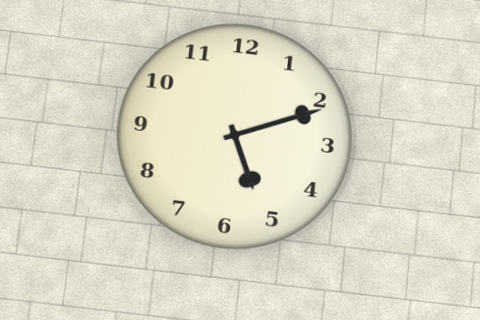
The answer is 5.11
